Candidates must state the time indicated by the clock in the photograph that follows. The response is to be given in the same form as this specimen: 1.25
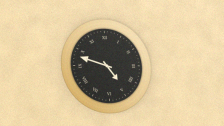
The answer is 4.48
